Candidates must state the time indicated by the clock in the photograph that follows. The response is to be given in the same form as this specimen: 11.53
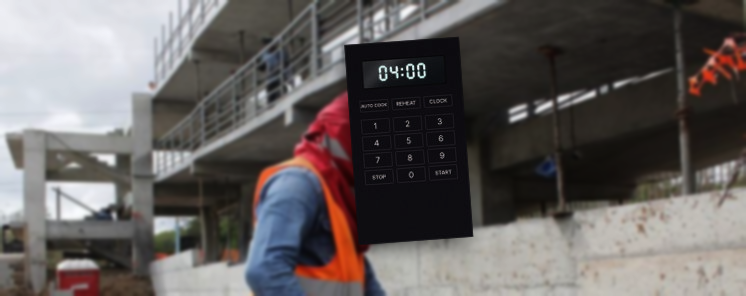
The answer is 4.00
